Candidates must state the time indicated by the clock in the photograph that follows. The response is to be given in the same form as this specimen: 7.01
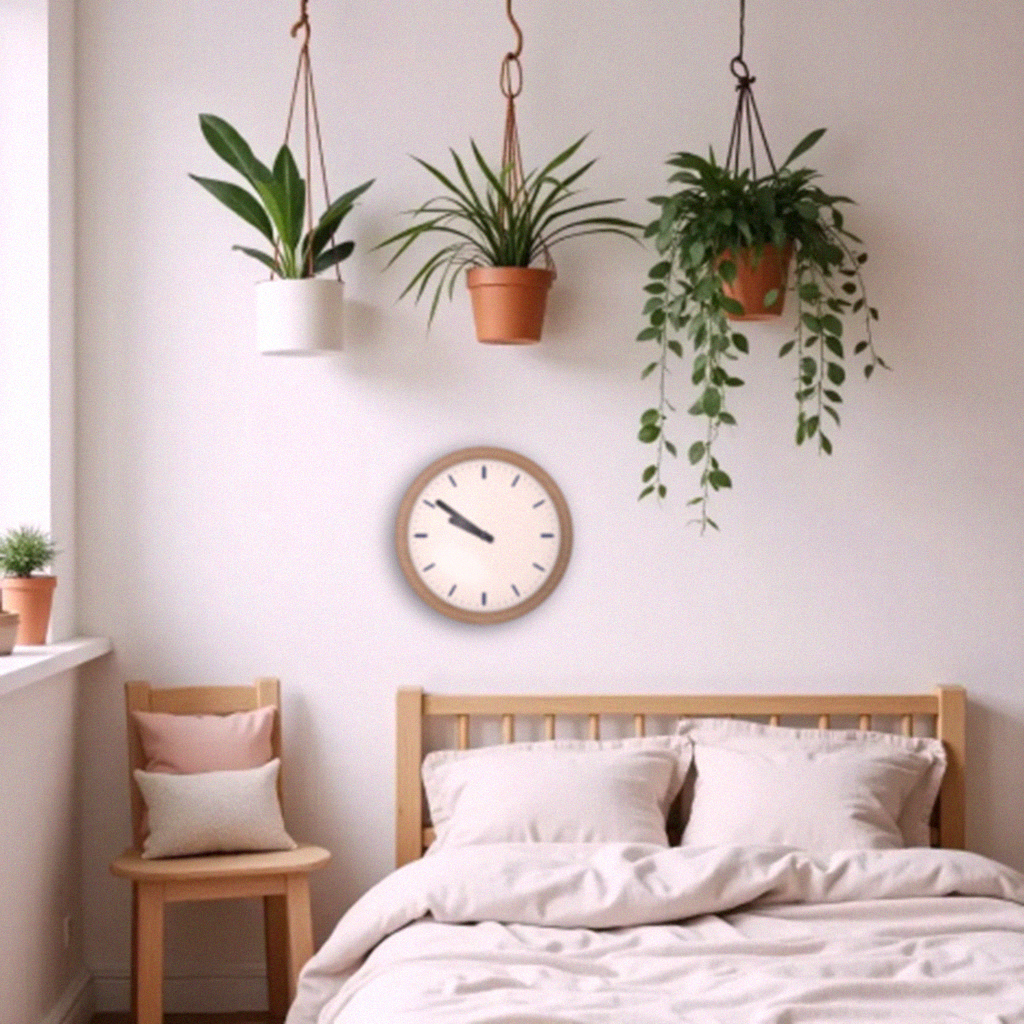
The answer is 9.51
